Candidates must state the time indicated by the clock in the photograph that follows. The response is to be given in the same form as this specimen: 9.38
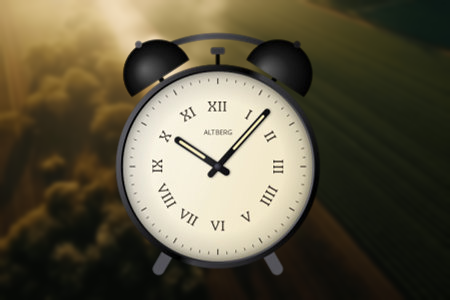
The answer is 10.07
